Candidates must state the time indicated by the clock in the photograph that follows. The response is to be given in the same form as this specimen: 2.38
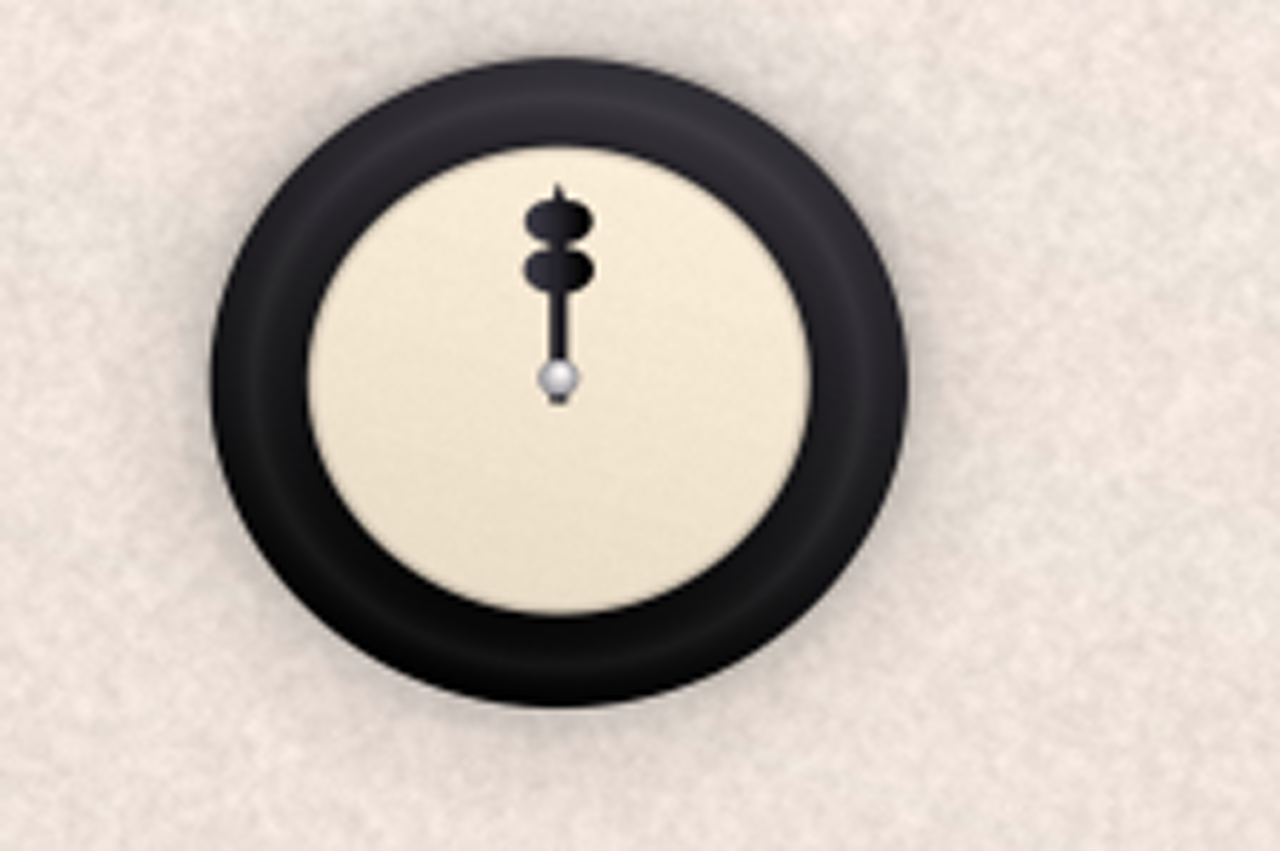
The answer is 12.00
